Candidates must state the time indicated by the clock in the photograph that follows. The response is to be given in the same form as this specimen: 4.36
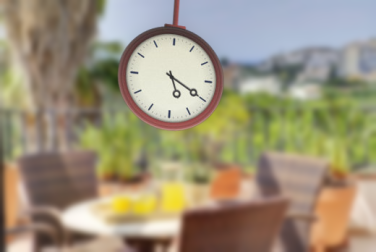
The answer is 5.20
